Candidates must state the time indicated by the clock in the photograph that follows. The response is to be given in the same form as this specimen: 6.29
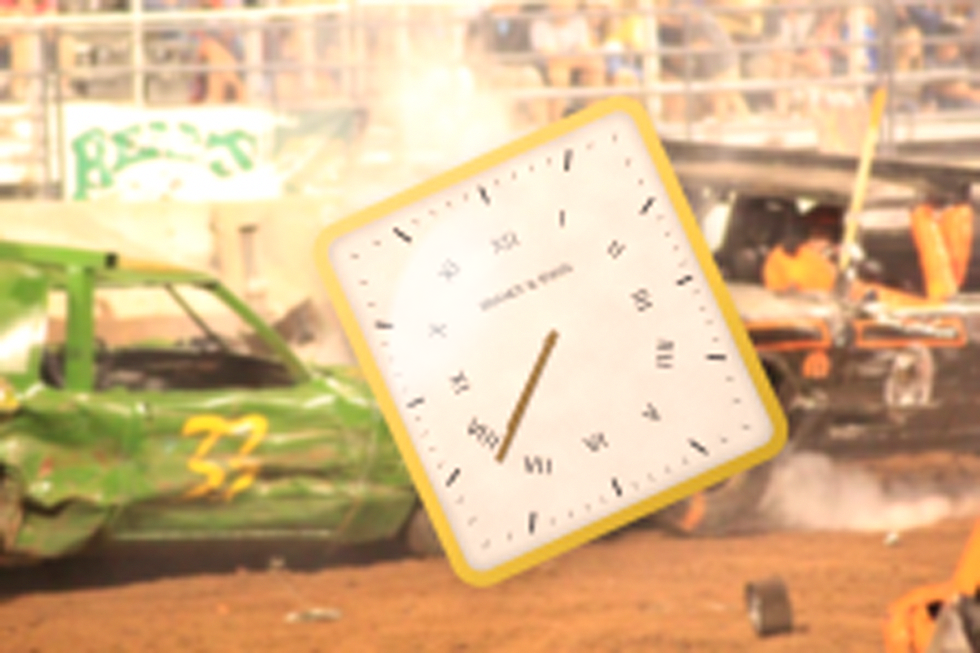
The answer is 7.38
